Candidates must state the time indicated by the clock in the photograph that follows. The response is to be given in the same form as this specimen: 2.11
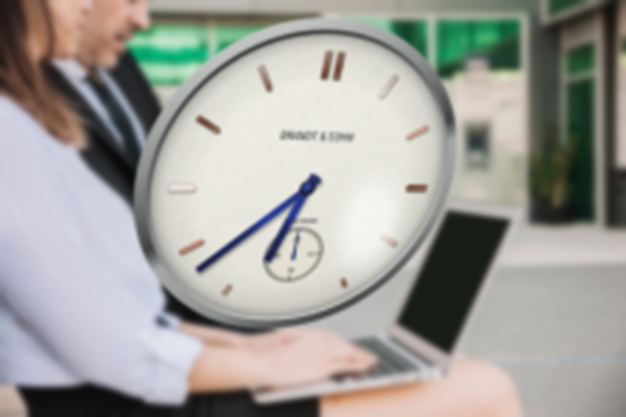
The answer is 6.38
